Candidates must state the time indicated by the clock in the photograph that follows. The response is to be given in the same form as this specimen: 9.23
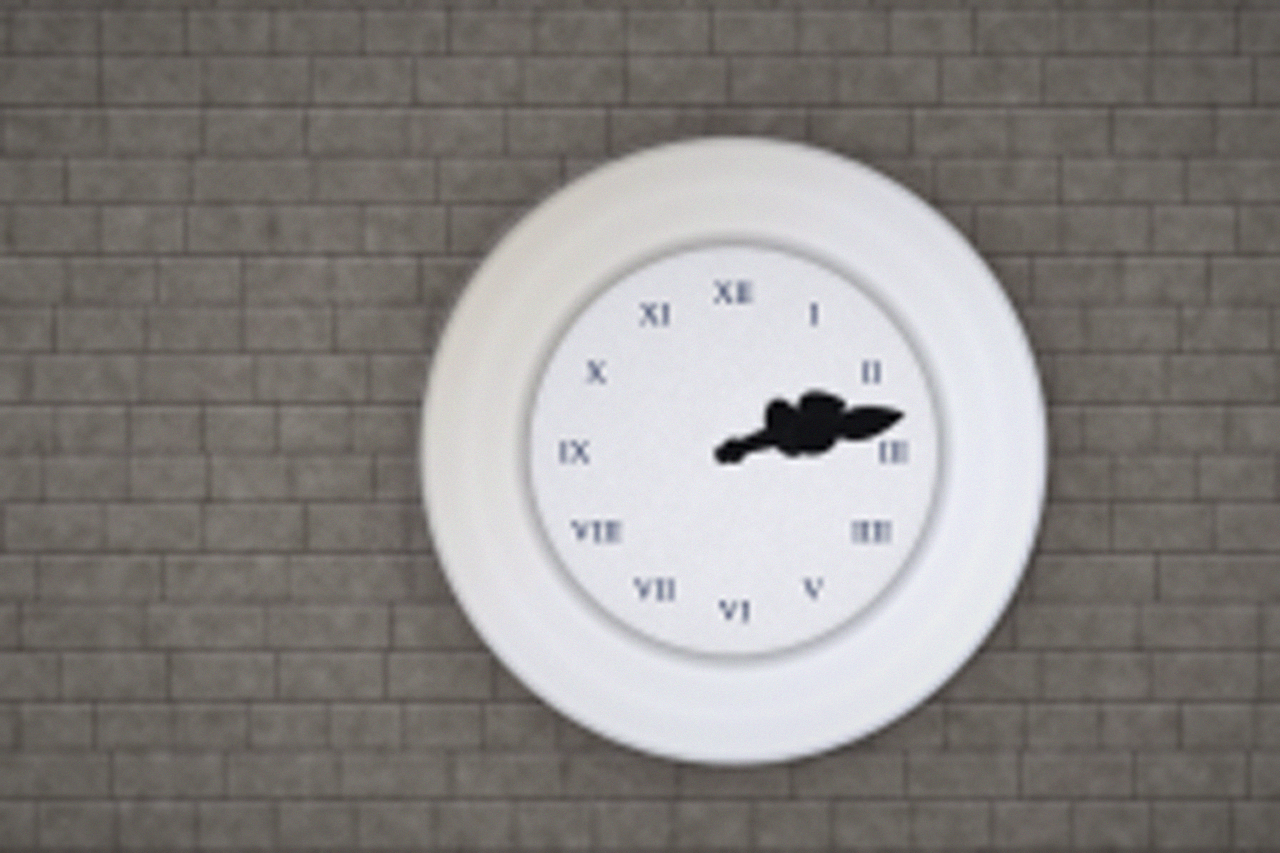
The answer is 2.13
